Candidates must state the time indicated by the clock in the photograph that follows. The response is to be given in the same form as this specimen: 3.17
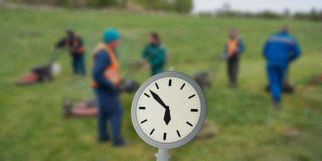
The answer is 5.52
